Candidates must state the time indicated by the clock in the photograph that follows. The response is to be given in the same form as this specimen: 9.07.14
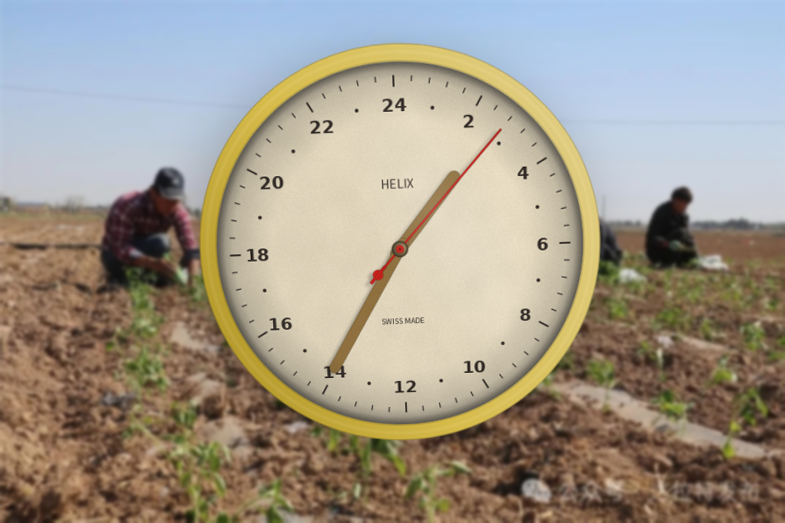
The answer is 2.35.07
